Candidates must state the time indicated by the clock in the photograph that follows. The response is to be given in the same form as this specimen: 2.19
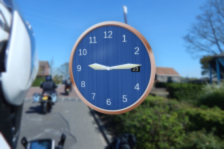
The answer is 9.14
